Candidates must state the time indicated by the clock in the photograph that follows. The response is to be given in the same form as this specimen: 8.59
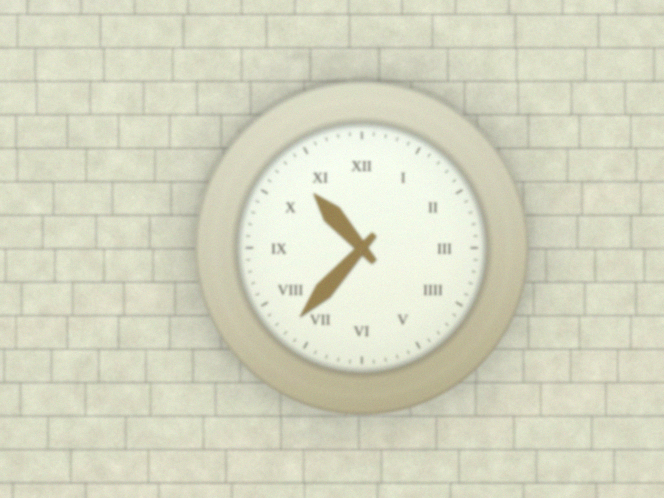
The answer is 10.37
